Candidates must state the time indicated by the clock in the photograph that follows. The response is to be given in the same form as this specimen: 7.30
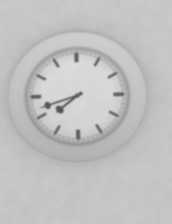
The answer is 7.42
